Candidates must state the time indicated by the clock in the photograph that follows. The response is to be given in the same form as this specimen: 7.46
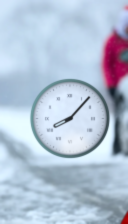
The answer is 8.07
